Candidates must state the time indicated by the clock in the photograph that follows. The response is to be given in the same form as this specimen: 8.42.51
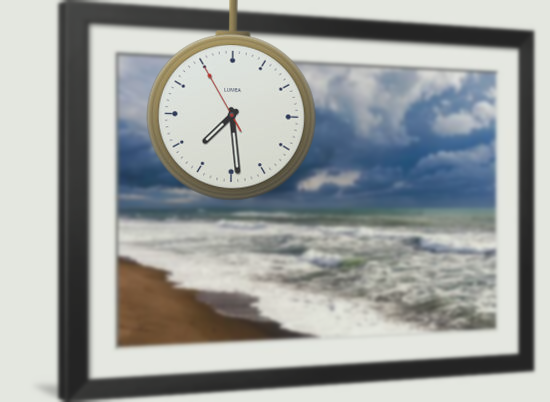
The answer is 7.28.55
